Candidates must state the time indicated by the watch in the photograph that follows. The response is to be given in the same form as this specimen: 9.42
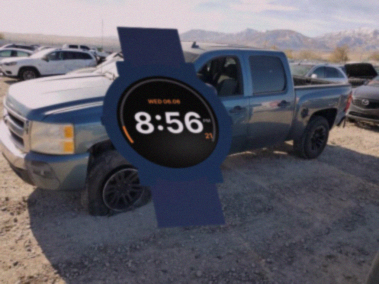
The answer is 8.56
